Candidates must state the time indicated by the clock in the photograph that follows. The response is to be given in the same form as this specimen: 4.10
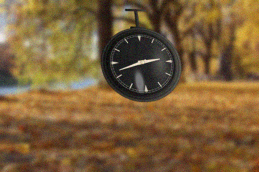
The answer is 2.42
